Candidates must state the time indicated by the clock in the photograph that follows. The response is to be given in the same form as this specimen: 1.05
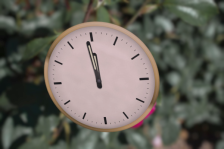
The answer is 11.59
